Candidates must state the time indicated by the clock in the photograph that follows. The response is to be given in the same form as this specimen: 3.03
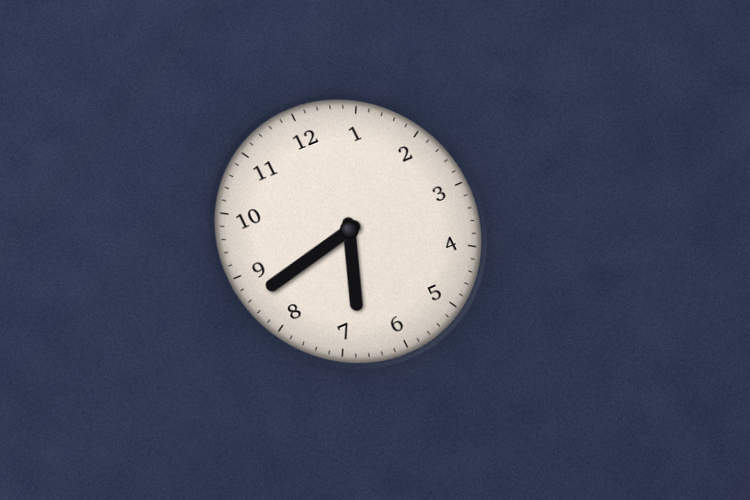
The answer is 6.43
